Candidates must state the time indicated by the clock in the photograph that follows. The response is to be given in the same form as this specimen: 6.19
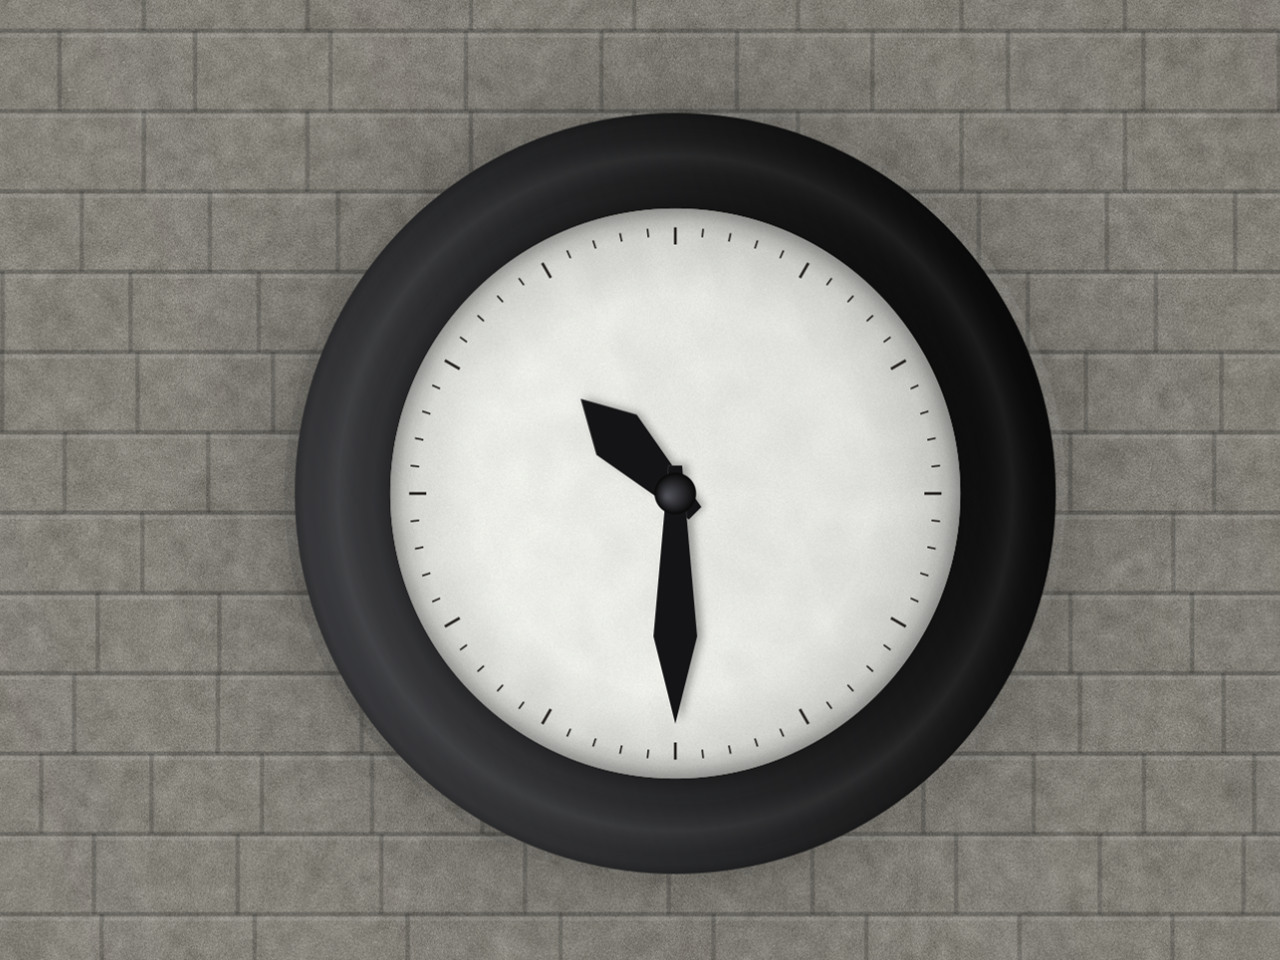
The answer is 10.30
